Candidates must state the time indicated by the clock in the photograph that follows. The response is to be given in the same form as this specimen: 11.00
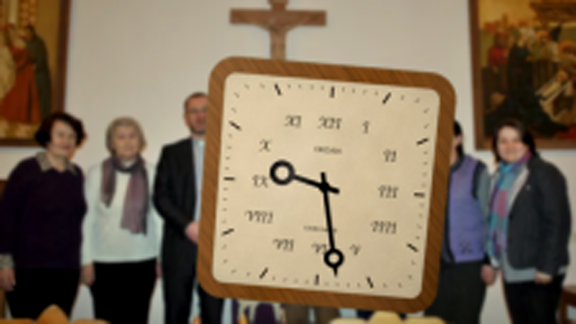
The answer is 9.28
